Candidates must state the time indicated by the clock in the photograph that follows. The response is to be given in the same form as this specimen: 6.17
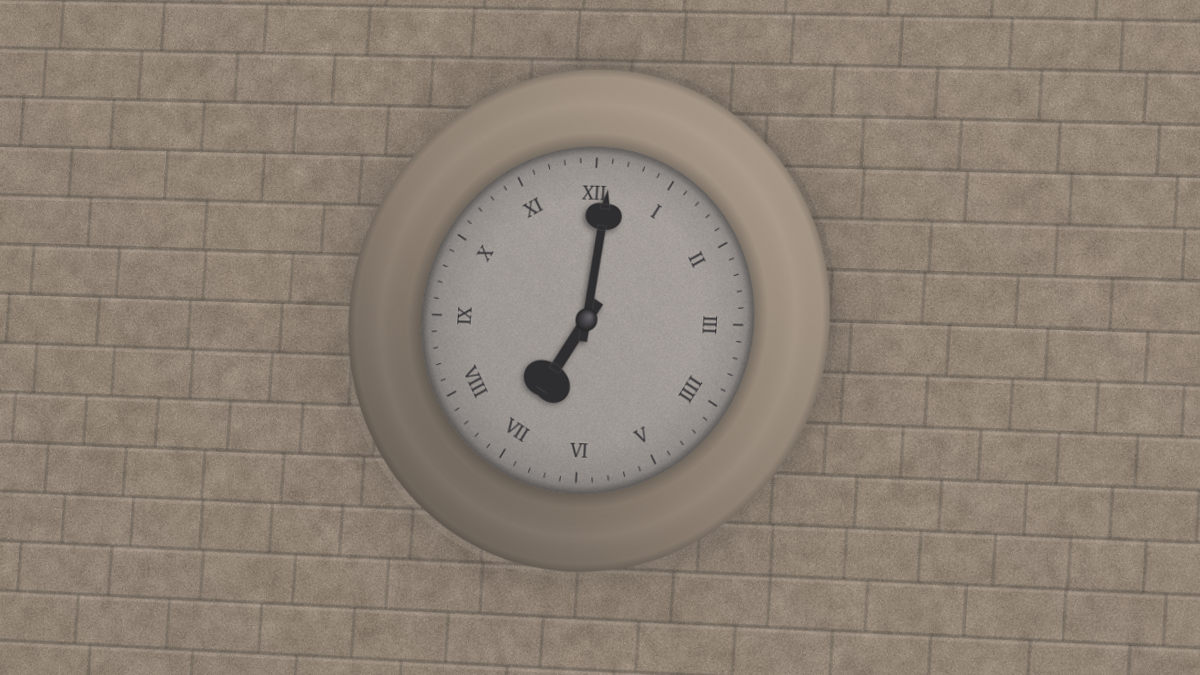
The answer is 7.01
